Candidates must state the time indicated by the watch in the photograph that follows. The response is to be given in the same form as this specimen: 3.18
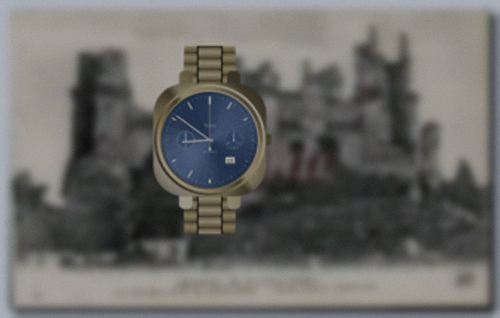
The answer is 8.51
